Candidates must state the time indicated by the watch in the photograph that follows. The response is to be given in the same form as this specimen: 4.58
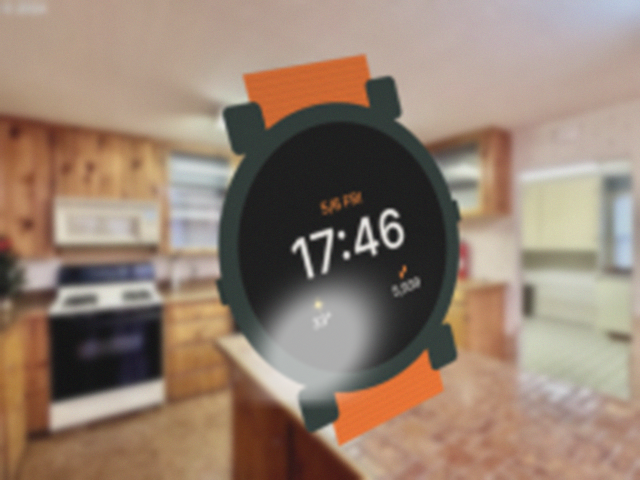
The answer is 17.46
